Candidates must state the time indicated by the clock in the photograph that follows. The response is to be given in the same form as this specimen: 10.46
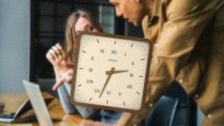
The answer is 2.33
